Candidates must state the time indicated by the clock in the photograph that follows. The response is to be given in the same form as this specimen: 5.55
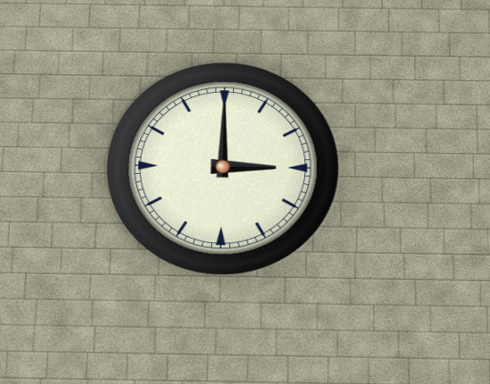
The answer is 3.00
